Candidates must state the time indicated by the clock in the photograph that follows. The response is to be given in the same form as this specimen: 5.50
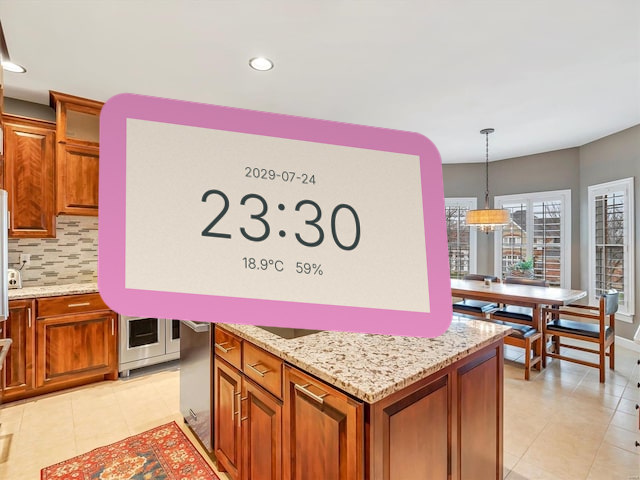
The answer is 23.30
